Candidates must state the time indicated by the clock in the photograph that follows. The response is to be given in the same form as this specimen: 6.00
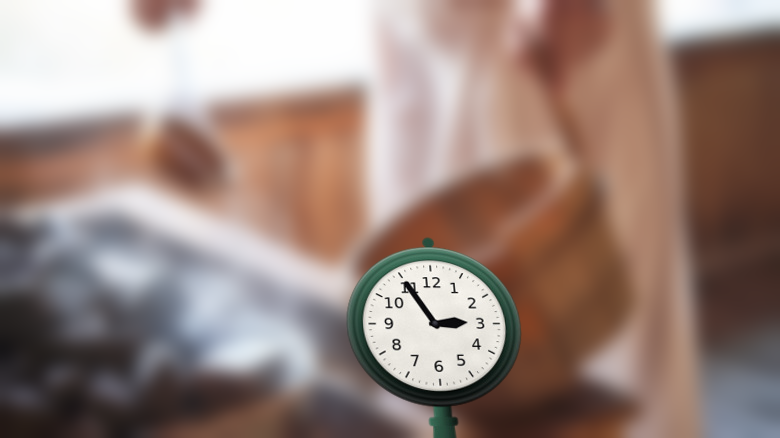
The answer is 2.55
